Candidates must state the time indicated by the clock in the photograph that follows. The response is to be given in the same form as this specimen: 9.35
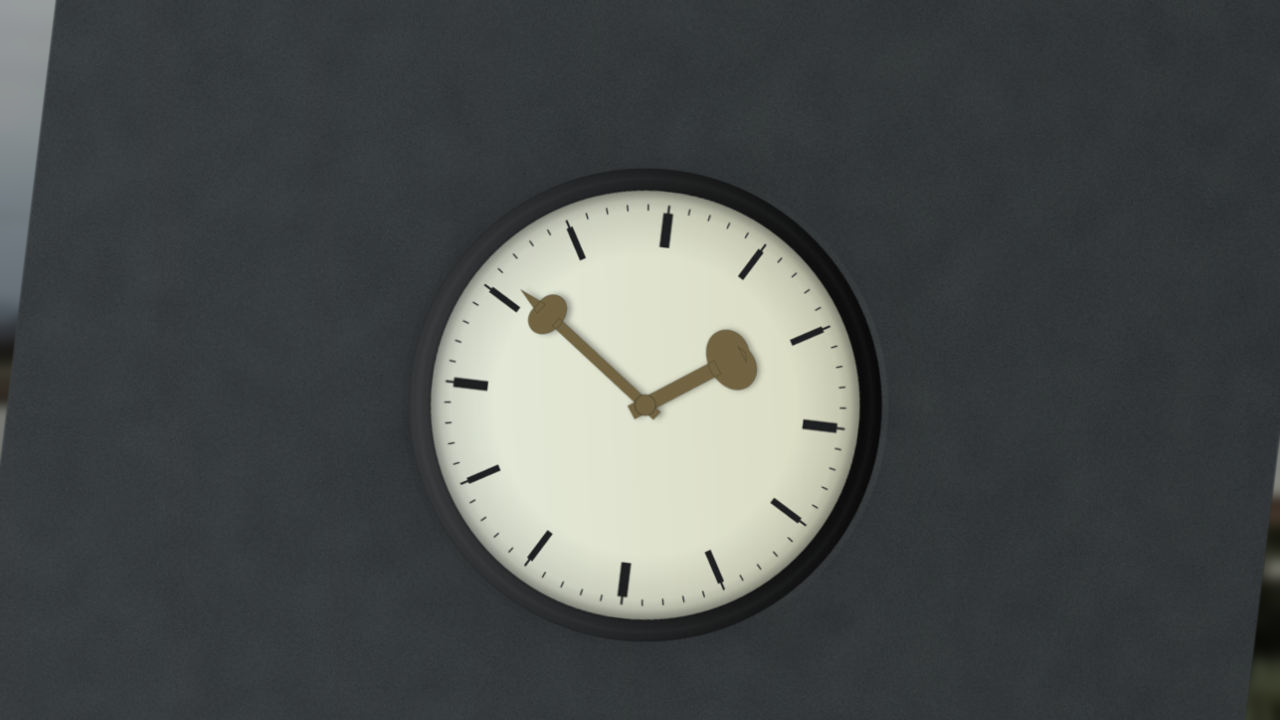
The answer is 1.51
